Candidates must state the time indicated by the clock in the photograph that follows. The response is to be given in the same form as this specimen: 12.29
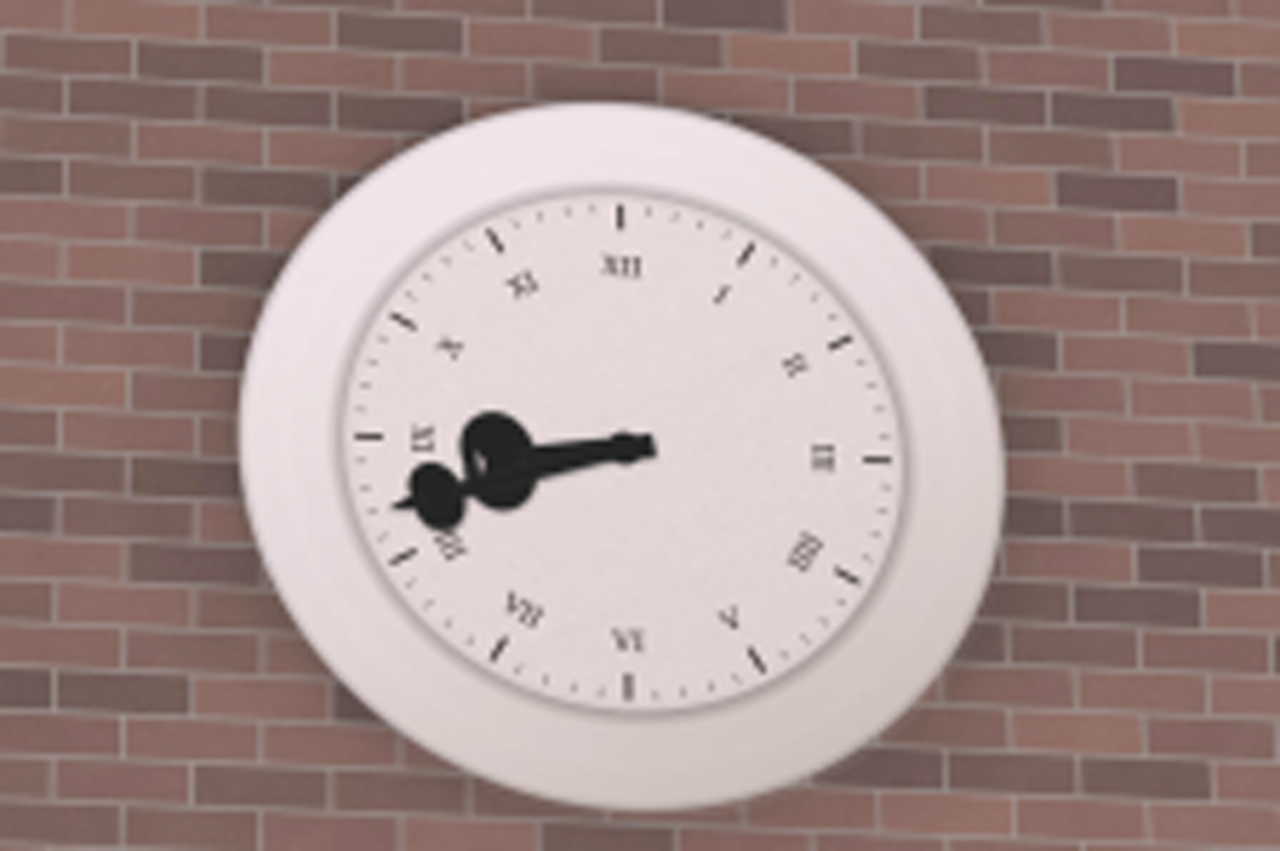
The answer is 8.42
